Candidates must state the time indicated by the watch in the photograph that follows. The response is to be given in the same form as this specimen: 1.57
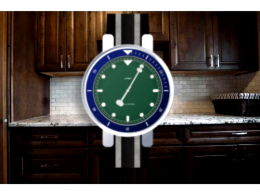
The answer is 7.05
